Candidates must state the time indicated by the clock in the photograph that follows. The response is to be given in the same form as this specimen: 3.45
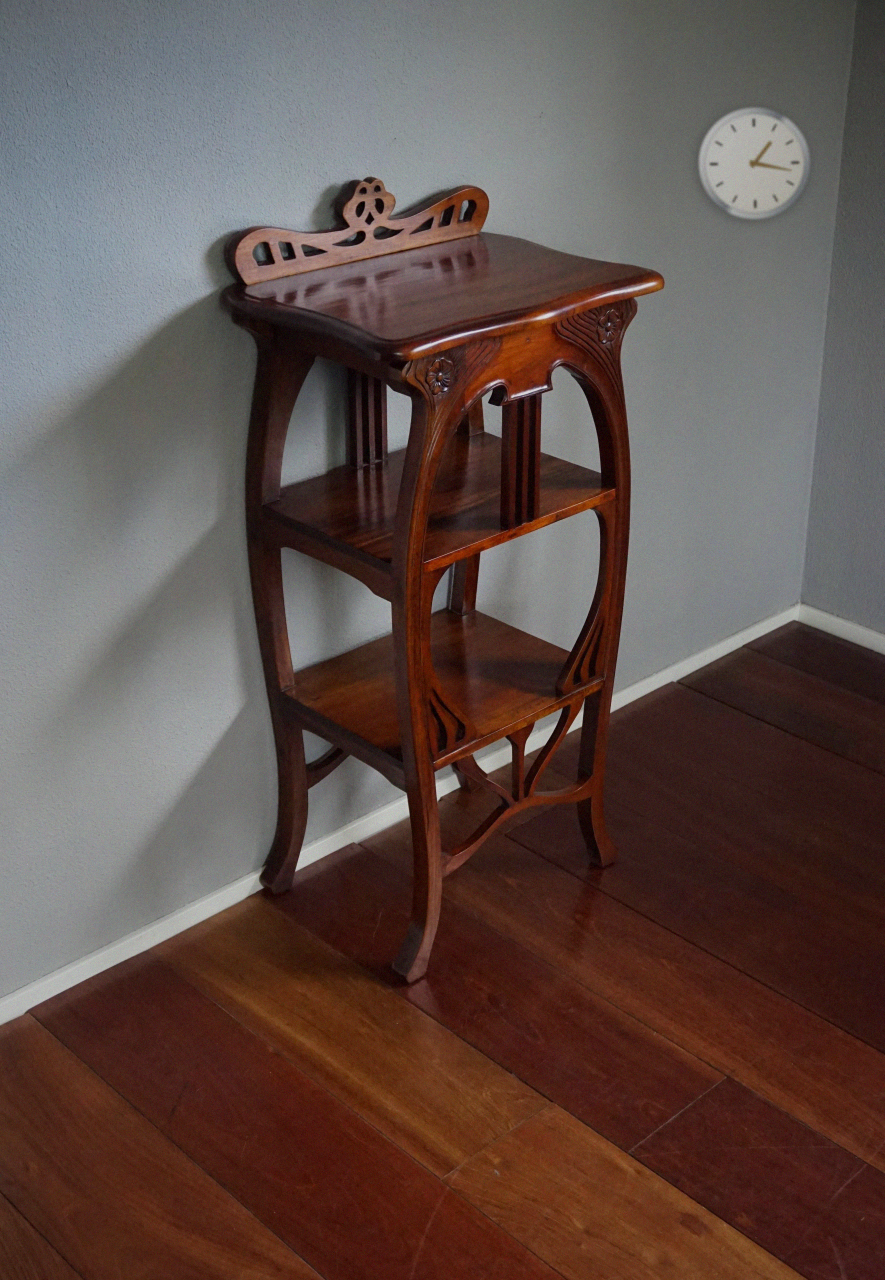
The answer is 1.17
